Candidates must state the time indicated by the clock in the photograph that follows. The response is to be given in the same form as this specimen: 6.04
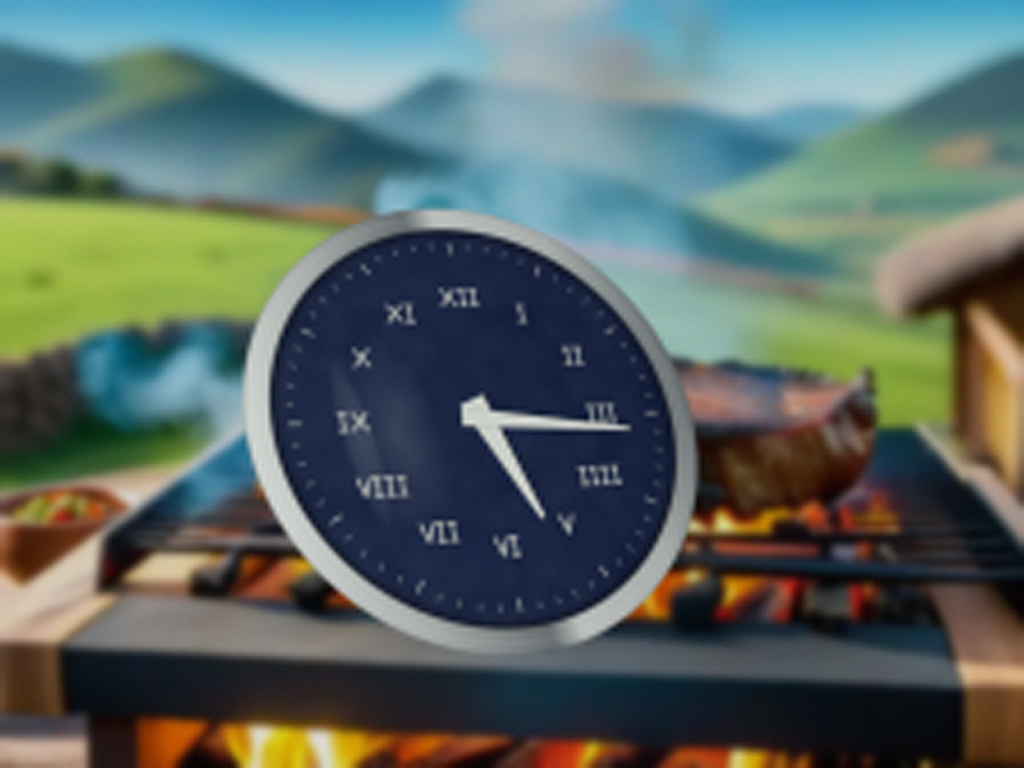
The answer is 5.16
